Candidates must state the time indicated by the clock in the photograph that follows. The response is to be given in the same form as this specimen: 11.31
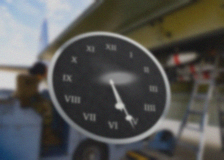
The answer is 5.26
